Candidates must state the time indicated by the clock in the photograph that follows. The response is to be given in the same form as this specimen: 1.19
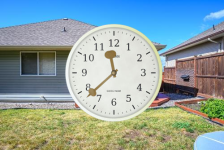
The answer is 11.38
